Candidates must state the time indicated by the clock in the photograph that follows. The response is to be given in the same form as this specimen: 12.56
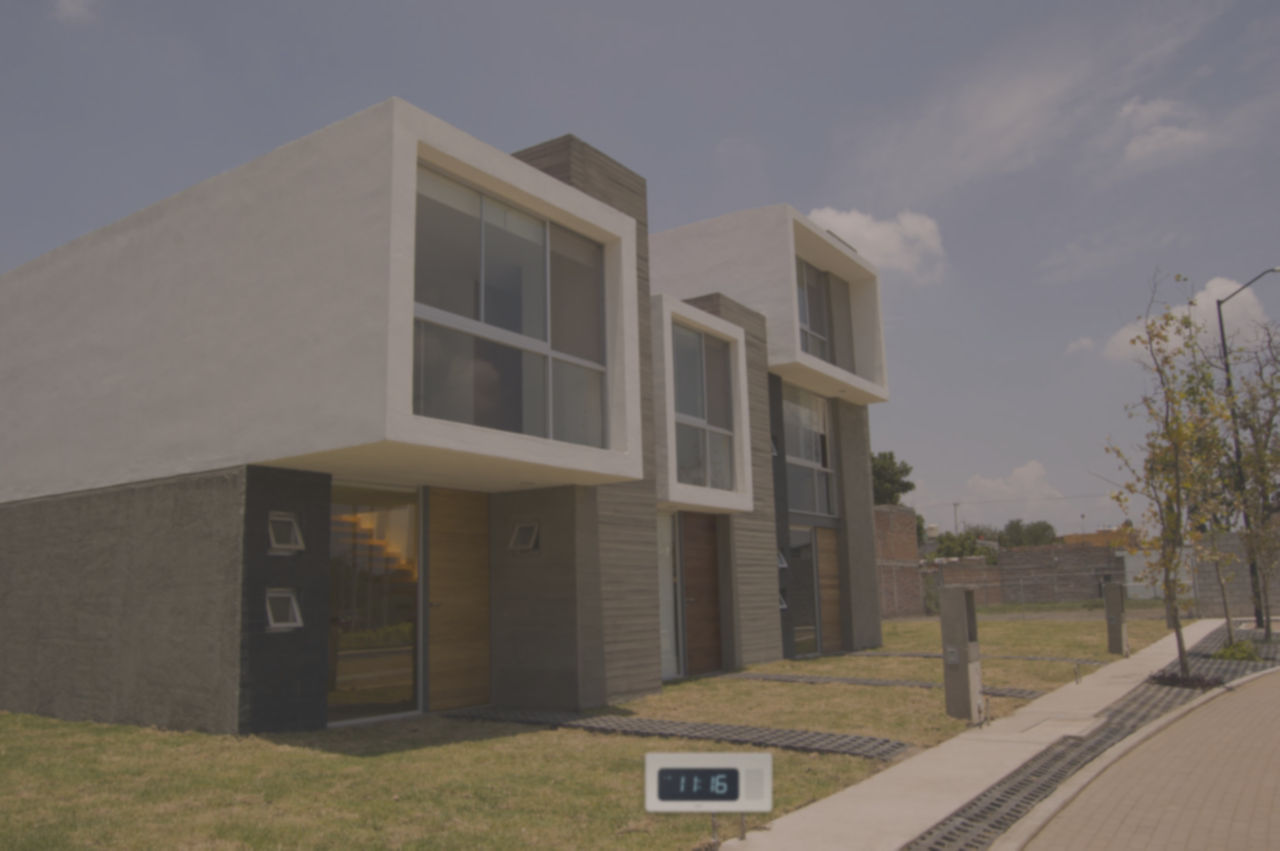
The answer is 11.16
